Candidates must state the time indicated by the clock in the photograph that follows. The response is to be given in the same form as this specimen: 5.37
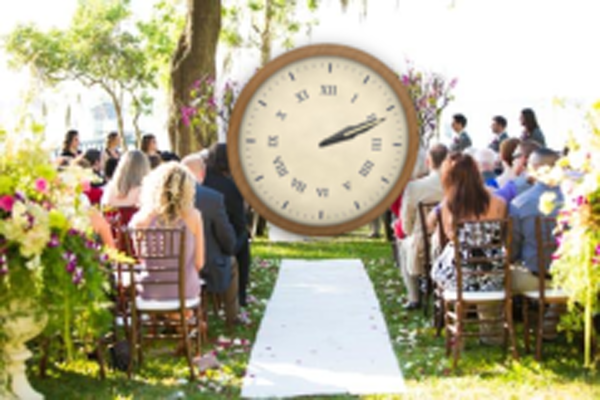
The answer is 2.11
